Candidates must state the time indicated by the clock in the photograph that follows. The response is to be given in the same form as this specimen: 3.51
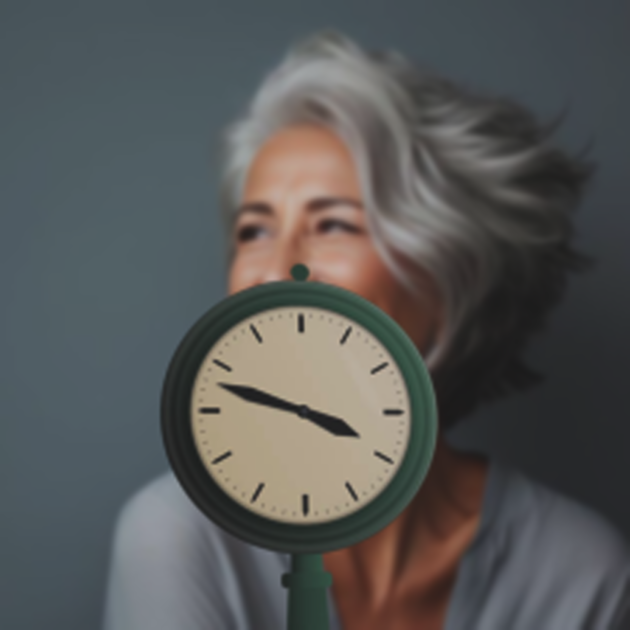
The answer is 3.48
